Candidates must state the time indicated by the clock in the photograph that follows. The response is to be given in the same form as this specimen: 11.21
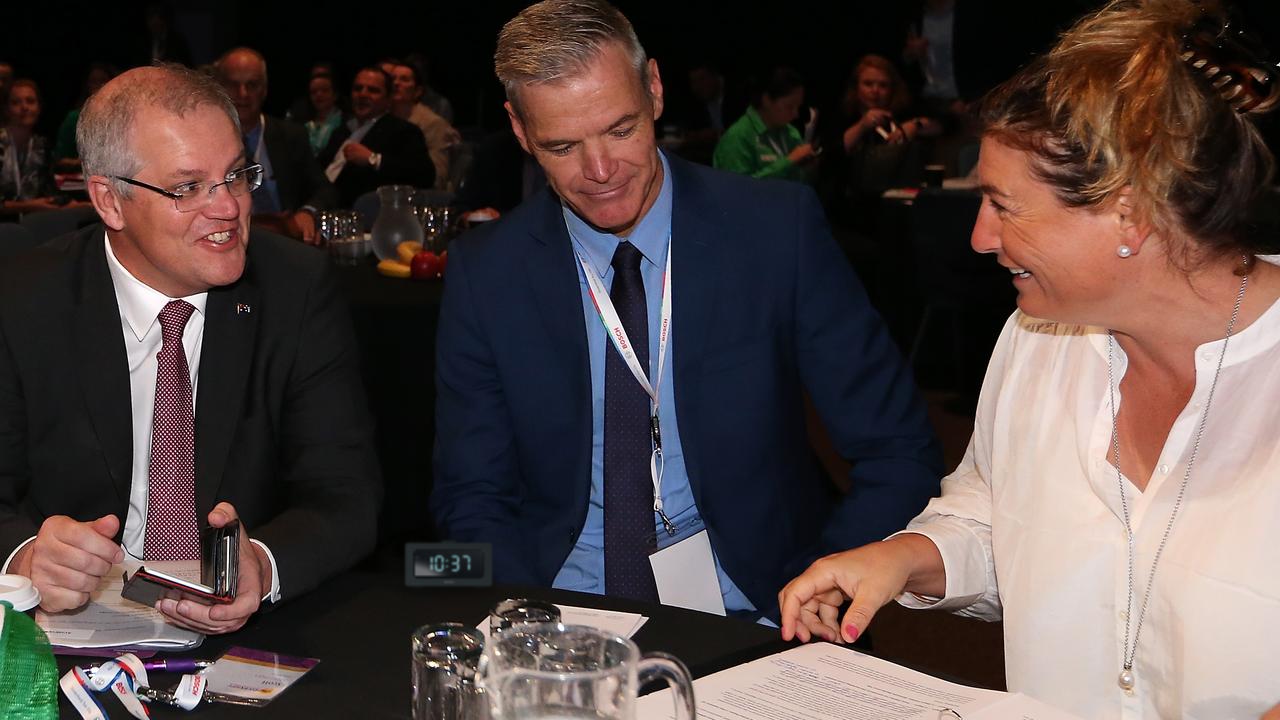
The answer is 10.37
